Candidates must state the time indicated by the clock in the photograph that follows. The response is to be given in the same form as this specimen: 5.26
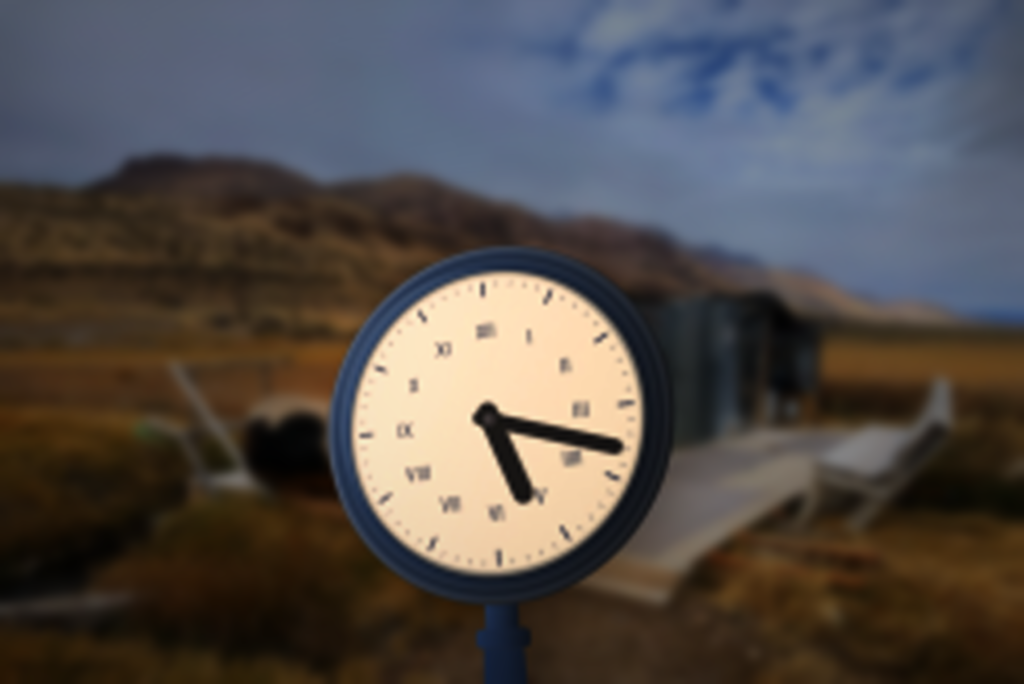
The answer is 5.18
